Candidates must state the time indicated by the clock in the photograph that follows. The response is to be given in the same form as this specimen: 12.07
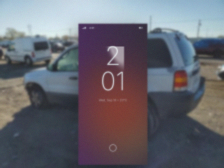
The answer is 2.01
